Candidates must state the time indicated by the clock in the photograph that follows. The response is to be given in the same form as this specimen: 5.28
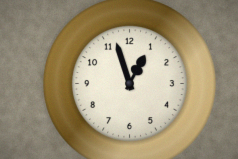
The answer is 12.57
